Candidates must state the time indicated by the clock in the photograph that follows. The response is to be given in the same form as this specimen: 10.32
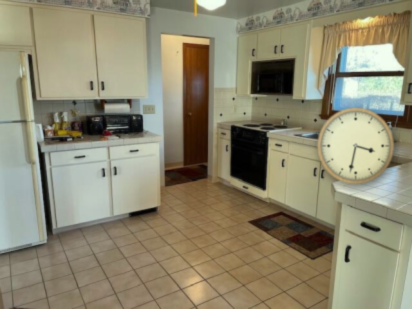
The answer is 3.32
